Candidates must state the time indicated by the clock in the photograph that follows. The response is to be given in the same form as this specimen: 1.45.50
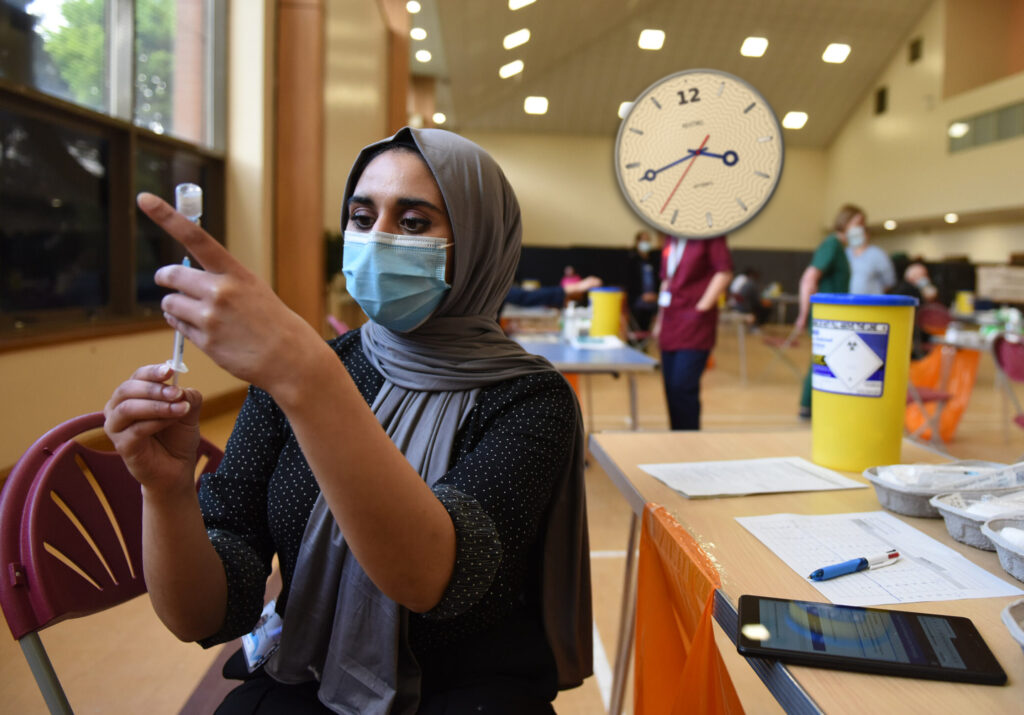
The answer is 3.42.37
